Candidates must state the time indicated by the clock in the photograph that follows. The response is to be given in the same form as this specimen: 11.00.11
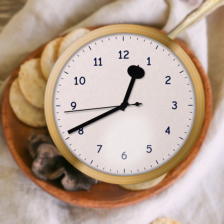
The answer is 12.40.44
